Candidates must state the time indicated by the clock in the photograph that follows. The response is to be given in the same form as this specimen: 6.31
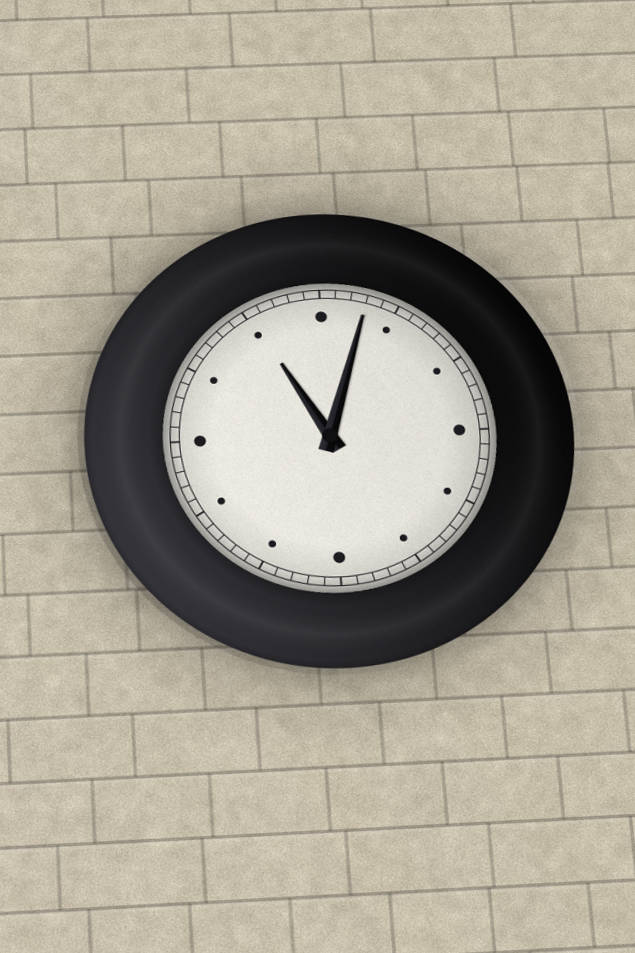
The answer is 11.03
